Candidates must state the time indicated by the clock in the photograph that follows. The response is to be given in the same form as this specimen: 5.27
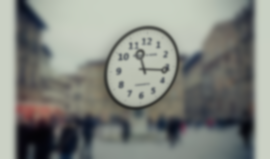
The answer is 11.16
